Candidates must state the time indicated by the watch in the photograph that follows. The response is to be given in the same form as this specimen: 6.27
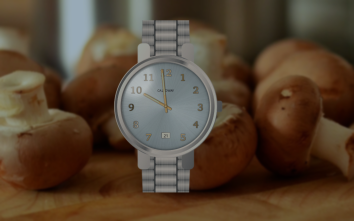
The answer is 9.59
